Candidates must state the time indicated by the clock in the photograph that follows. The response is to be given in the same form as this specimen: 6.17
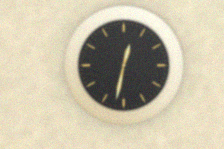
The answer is 12.32
